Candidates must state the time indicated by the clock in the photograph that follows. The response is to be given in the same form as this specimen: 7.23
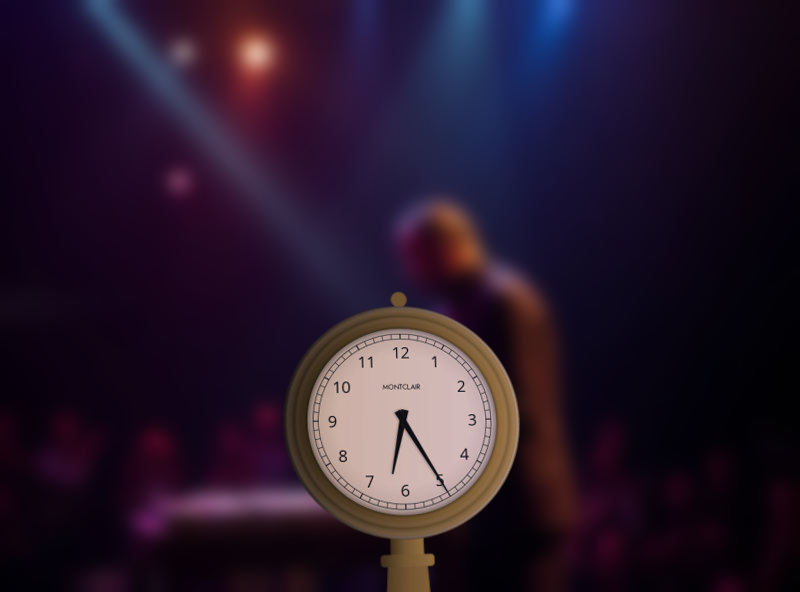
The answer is 6.25
